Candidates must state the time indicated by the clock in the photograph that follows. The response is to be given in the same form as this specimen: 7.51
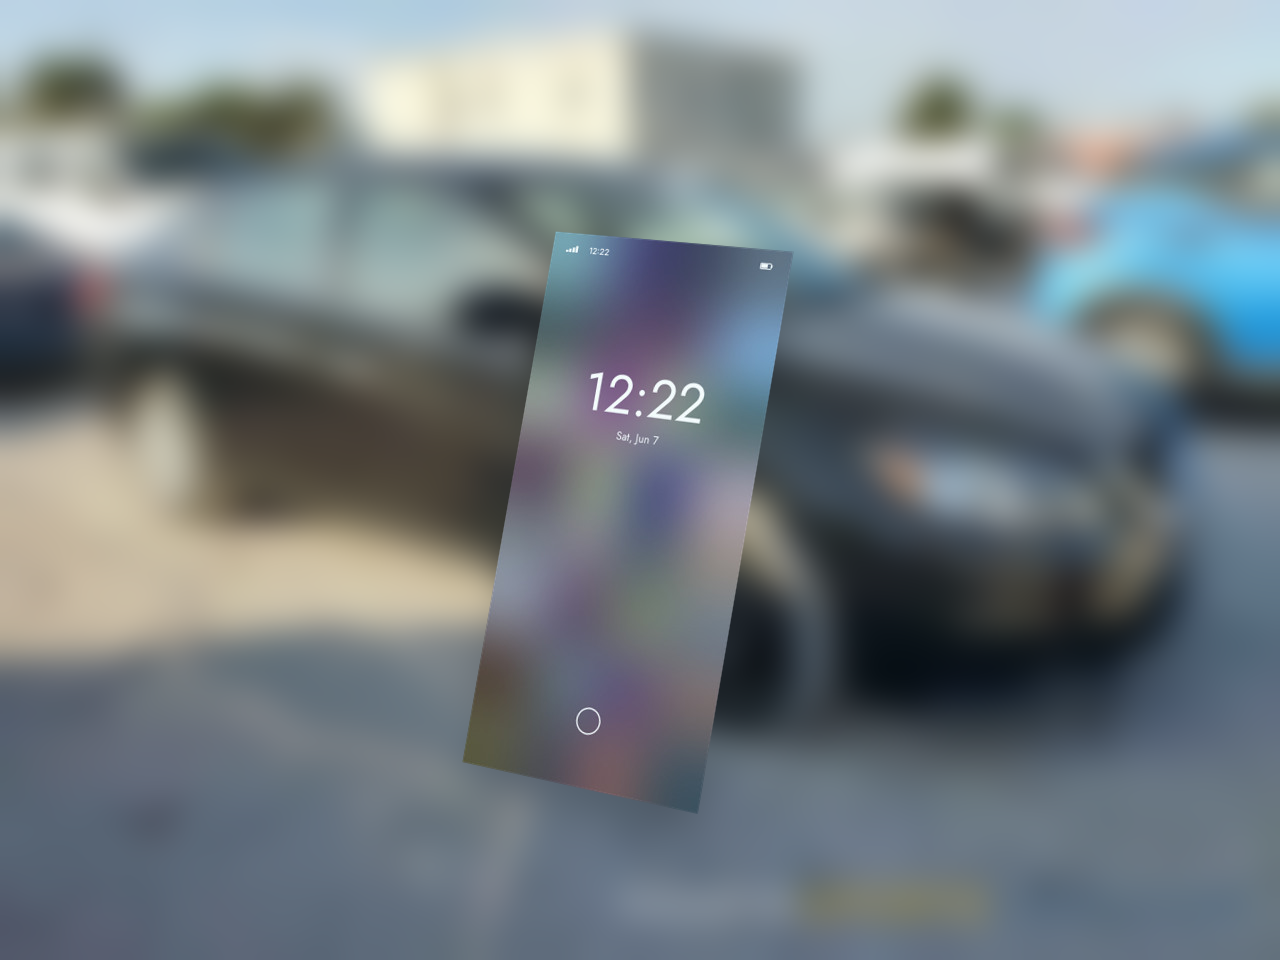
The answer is 12.22
